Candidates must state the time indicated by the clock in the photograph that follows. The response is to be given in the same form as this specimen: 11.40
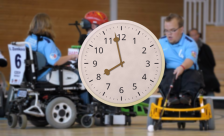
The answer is 7.58
